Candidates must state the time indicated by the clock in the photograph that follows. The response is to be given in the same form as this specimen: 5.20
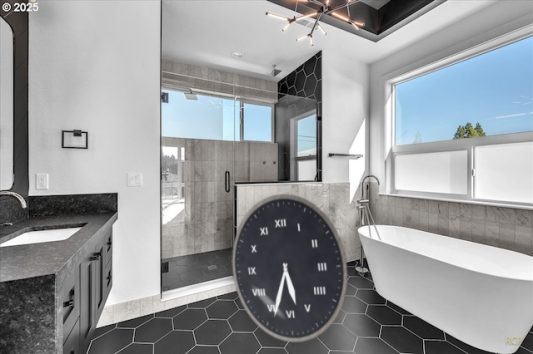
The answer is 5.34
